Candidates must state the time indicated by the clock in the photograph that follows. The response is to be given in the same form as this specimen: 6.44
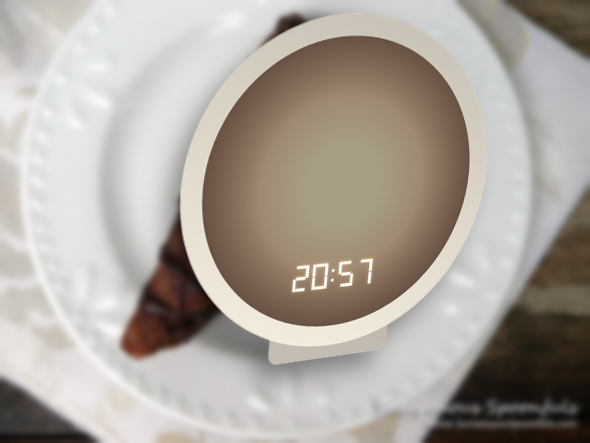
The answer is 20.57
